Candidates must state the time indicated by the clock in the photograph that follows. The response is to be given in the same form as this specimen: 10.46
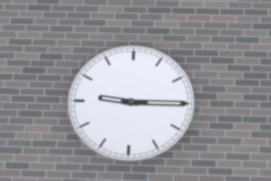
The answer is 9.15
